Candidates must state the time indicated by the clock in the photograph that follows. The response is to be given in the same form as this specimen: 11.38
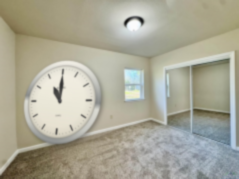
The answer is 11.00
